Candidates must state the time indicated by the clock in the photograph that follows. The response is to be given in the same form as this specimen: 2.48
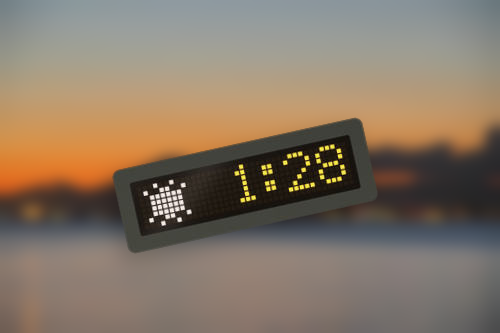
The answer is 1.28
